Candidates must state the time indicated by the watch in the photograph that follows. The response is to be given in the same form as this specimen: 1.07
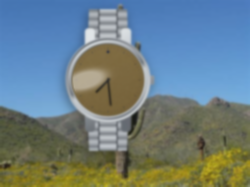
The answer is 7.29
